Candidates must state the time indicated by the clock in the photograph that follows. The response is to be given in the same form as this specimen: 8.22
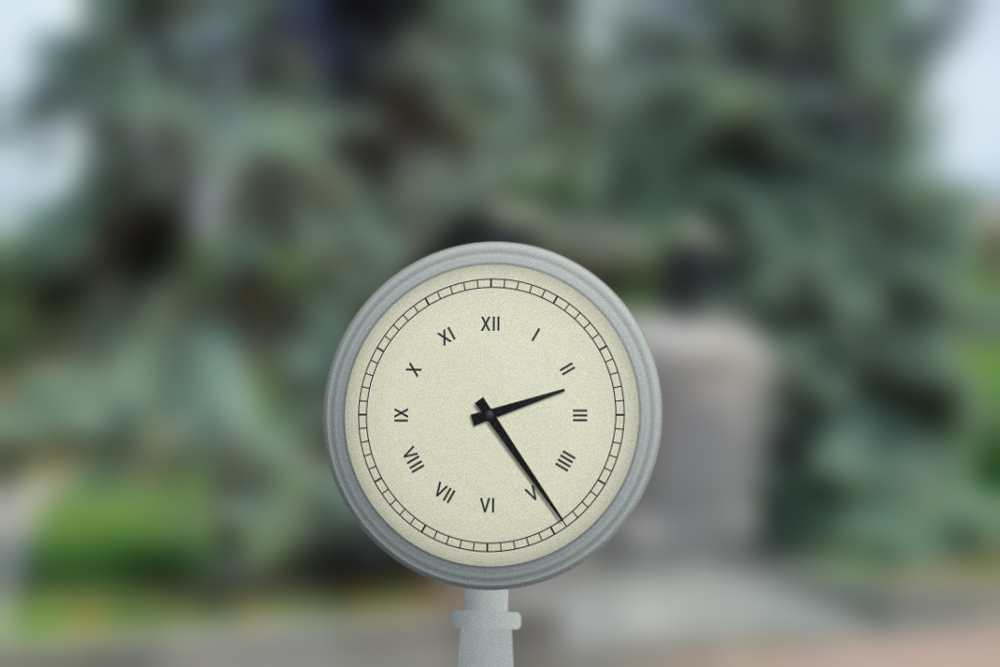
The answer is 2.24
